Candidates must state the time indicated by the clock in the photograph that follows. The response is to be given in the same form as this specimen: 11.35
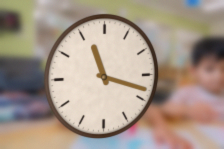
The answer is 11.18
